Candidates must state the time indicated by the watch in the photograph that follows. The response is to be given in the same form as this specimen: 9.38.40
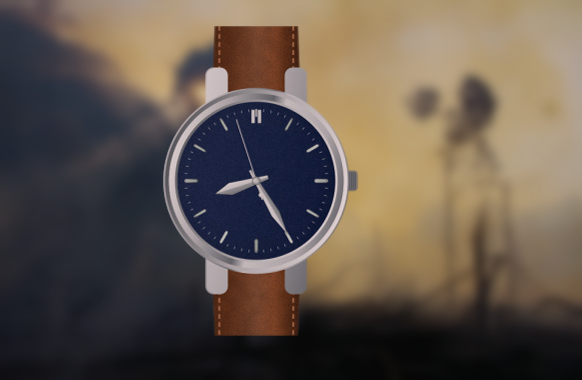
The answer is 8.24.57
